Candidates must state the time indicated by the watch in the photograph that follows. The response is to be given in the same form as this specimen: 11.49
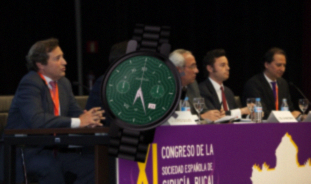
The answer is 6.26
